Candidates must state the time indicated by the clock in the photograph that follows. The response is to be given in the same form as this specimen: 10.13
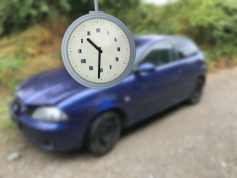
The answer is 10.31
